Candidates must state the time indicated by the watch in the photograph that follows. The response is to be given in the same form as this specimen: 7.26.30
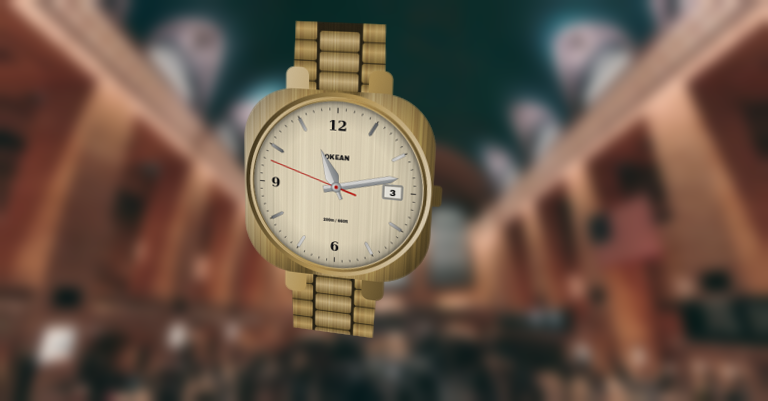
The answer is 11.12.48
